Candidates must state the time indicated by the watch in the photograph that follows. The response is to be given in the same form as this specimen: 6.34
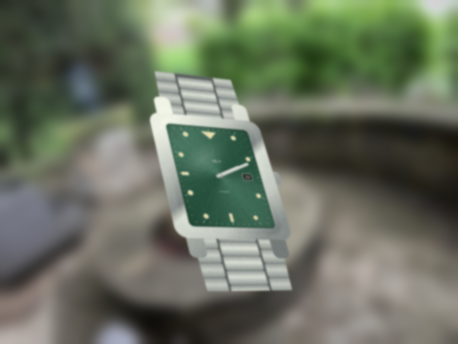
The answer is 2.11
